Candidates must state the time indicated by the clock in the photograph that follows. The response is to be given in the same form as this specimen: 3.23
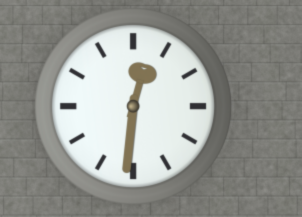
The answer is 12.31
